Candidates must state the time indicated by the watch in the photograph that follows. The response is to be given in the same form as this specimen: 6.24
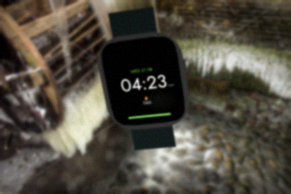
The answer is 4.23
